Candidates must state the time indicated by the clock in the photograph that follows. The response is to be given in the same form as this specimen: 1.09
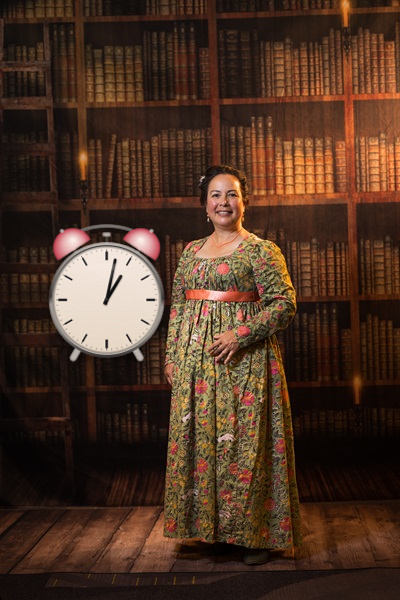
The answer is 1.02
